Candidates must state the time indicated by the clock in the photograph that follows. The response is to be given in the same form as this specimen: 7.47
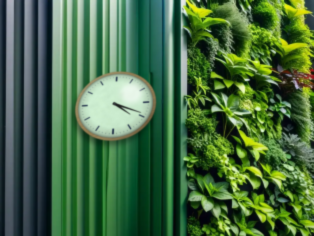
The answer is 4.19
